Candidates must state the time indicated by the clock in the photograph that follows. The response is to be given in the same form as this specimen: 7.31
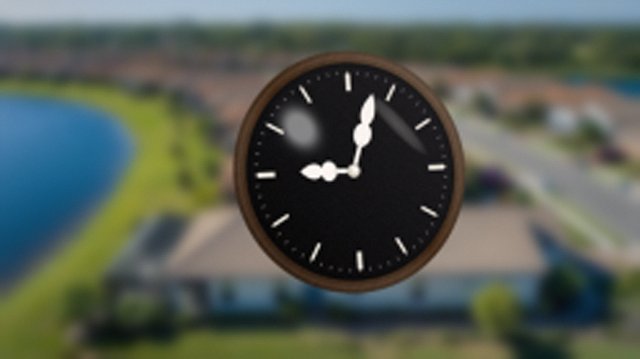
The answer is 9.03
